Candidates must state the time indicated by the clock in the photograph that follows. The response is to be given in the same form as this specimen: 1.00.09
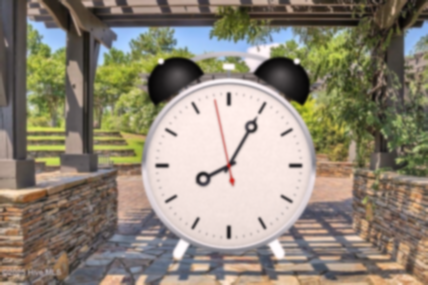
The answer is 8.04.58
